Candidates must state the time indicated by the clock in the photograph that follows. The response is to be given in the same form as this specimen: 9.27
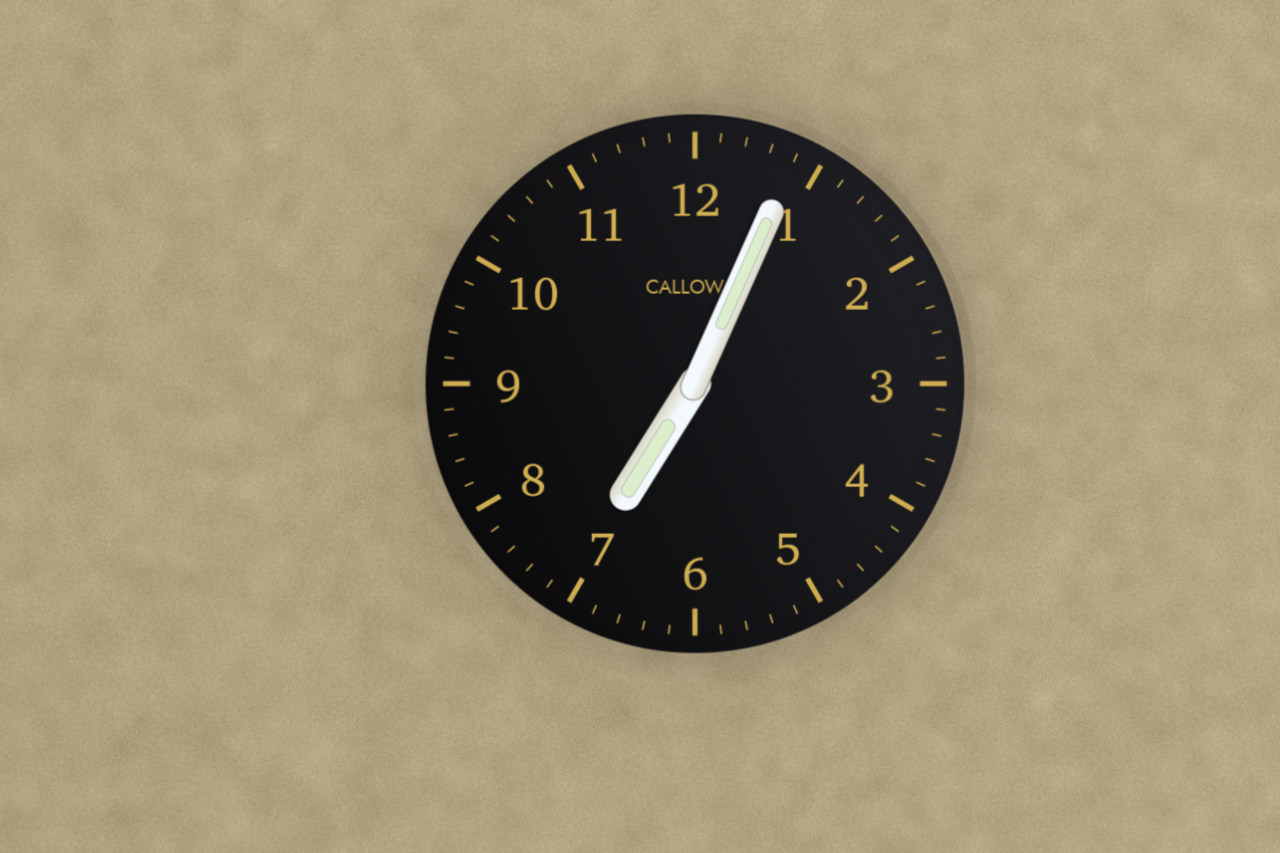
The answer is 7.04
